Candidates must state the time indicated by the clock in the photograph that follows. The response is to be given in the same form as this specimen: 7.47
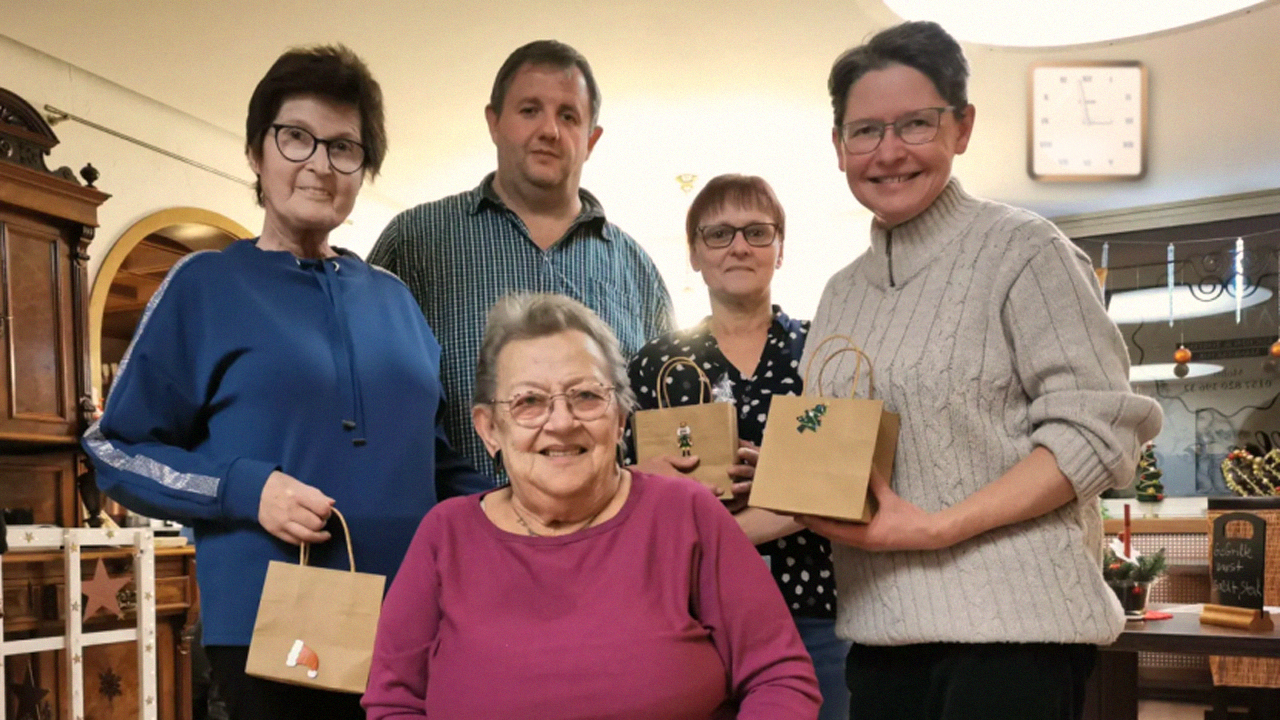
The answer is 2.58
